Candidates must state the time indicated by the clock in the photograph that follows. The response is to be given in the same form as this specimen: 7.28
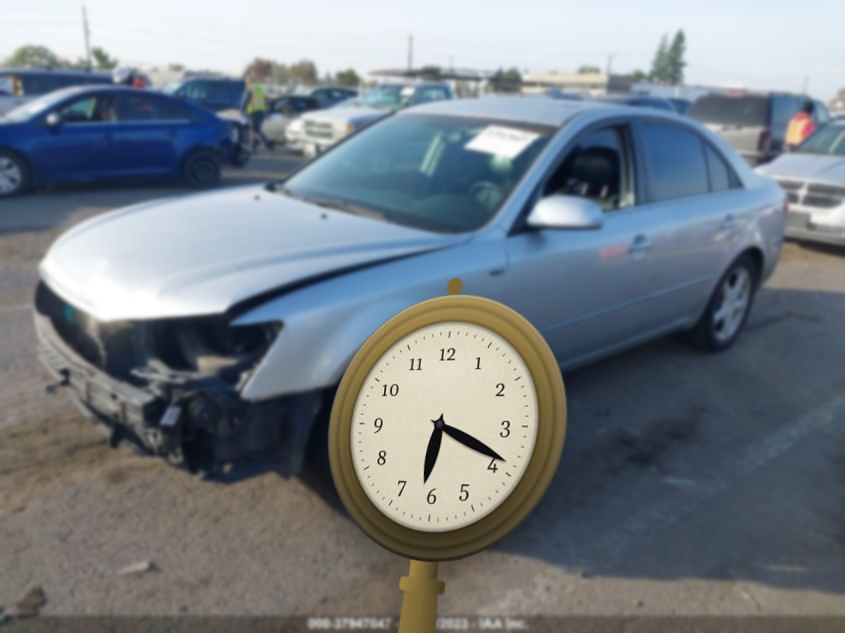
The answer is 6.19
